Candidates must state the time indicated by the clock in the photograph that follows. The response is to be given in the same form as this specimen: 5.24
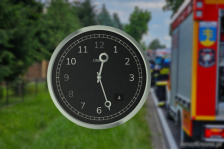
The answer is 12.27
